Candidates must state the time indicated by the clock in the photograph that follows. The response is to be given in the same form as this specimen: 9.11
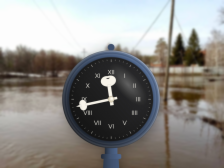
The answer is 11.43
